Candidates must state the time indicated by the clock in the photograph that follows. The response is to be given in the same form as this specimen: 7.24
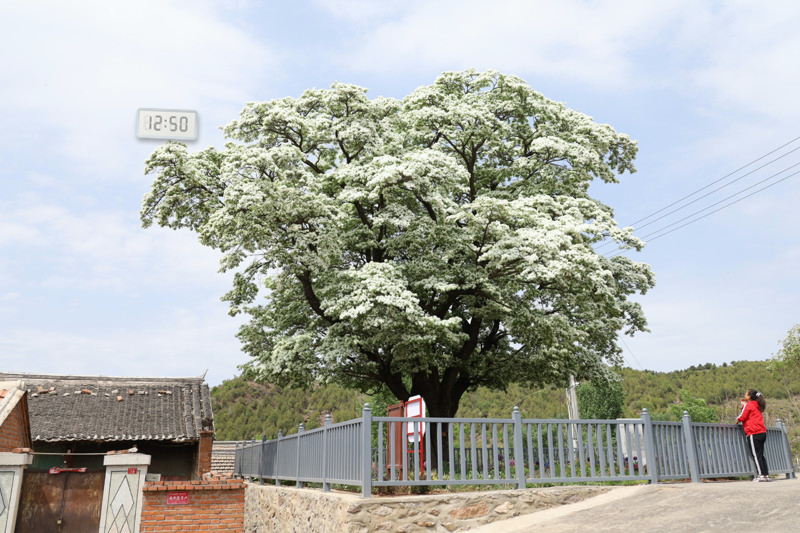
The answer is 12.50
